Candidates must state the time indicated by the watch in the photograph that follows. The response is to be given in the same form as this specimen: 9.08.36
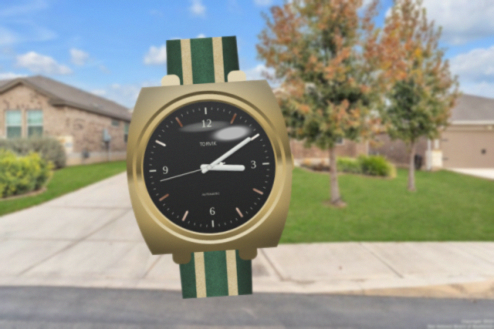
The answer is 3.09.43
